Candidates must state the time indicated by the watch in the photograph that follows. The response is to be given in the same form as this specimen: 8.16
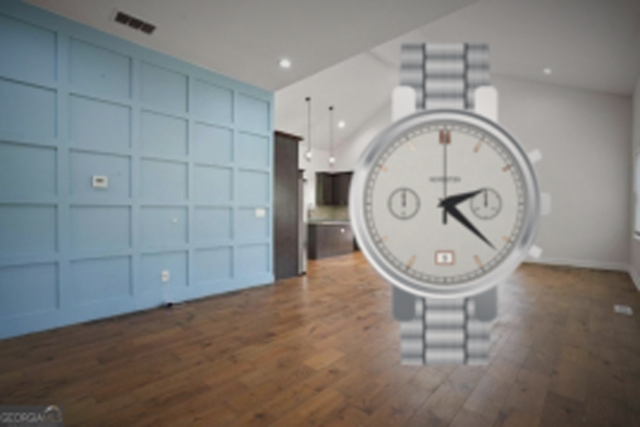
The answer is 2.22
